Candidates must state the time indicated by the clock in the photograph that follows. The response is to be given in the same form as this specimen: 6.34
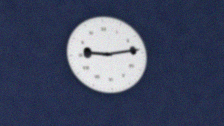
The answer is 9.14
